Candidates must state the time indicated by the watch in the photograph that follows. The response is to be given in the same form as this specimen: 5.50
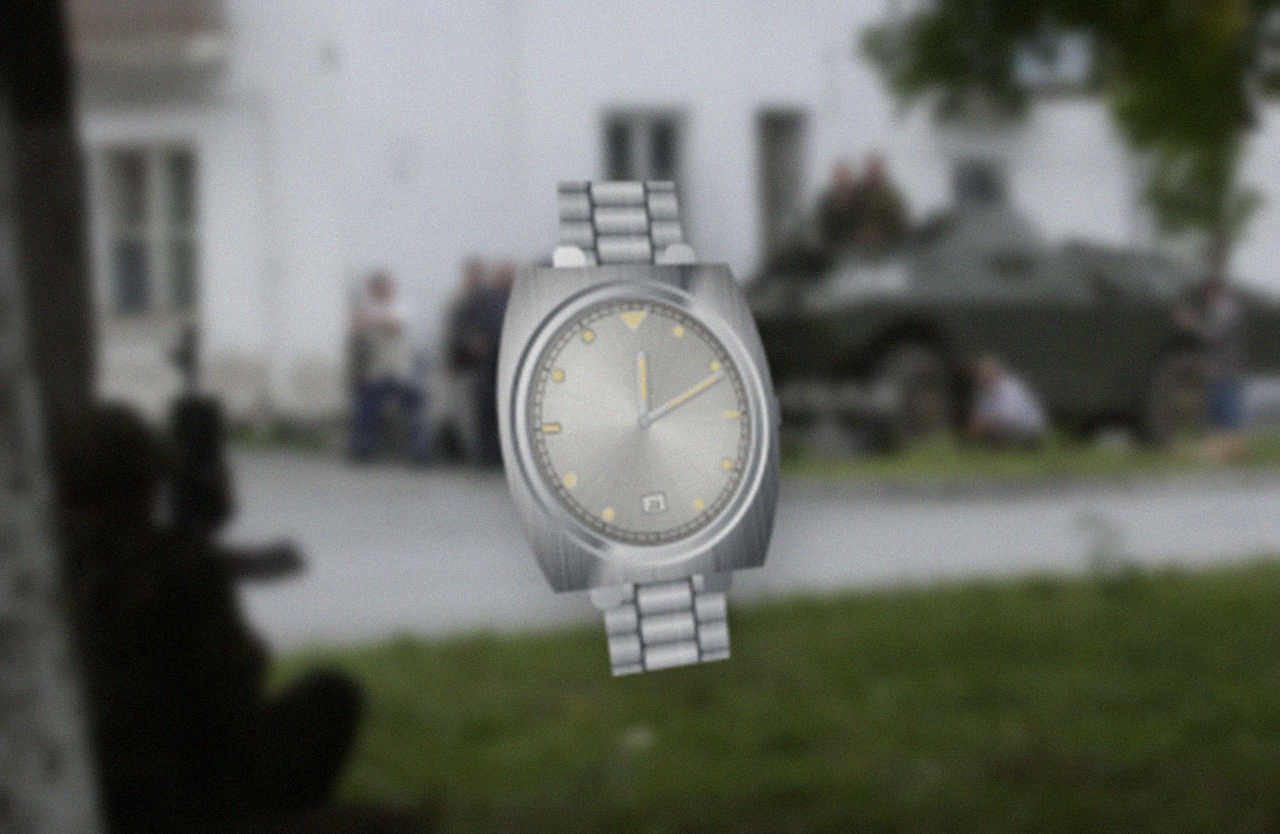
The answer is 12.11
